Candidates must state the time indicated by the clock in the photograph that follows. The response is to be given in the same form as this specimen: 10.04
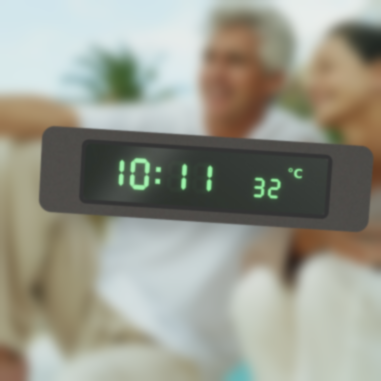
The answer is 10.11
